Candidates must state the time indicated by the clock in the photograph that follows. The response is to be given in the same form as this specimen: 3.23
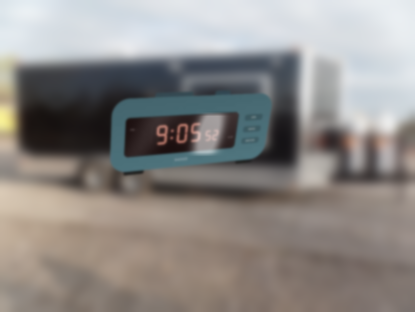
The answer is 9.05
